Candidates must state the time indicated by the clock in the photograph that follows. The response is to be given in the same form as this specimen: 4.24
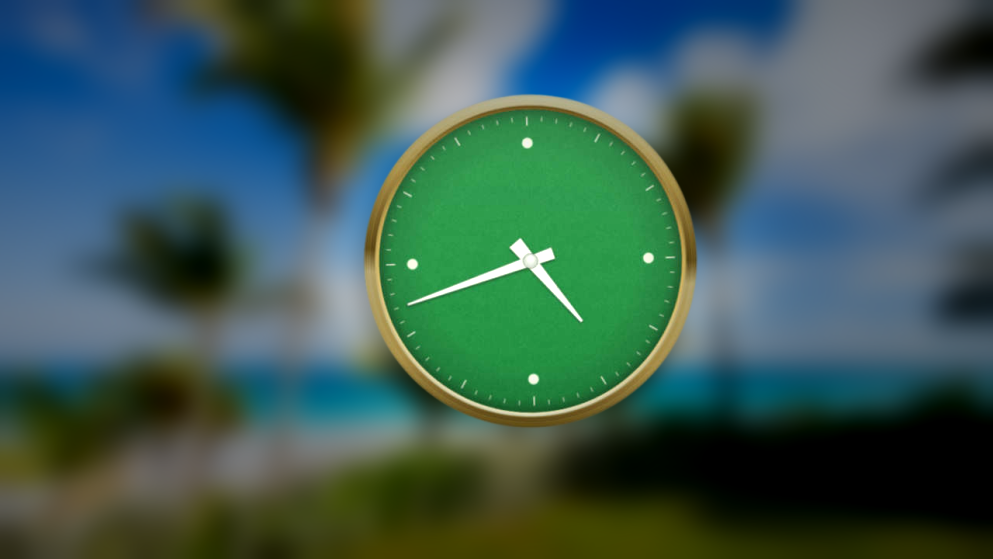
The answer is 4.42
